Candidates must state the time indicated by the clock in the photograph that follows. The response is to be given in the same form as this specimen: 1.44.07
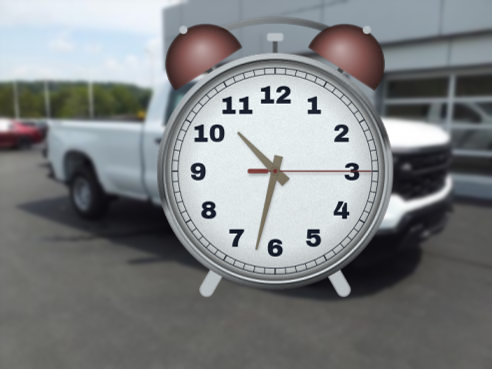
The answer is 10.32.15
